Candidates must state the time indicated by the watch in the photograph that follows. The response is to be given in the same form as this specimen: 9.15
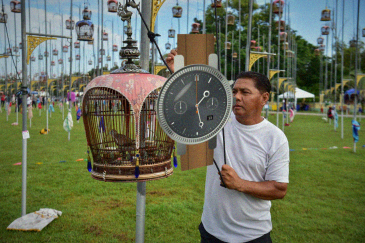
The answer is 1.28
